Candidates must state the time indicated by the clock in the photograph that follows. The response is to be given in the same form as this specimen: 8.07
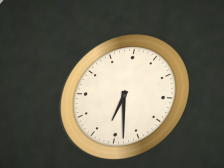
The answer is 6.28
